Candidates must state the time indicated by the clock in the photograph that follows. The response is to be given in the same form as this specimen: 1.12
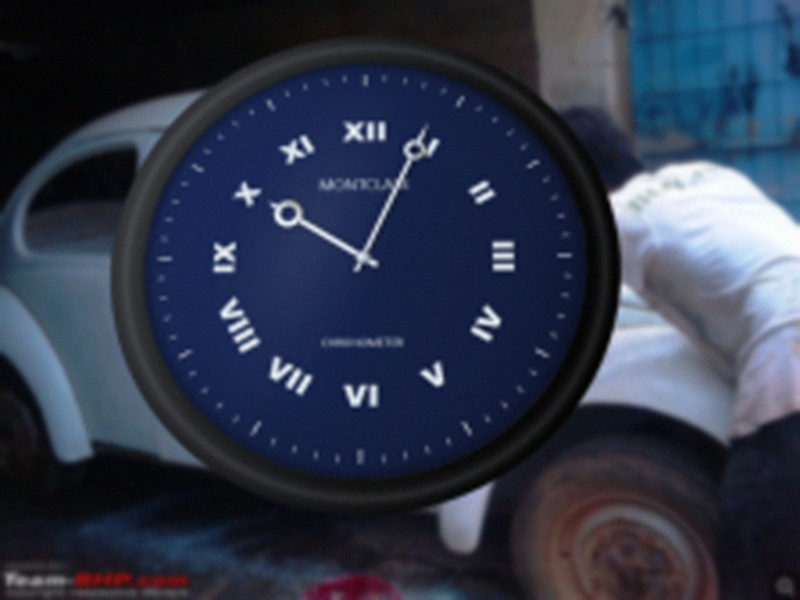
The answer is 10.04
